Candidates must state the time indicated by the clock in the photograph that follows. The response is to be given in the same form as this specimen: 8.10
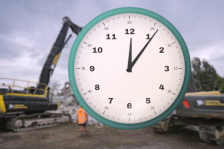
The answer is 12.06
